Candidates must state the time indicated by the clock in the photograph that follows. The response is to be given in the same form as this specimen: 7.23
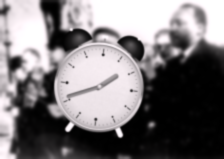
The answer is 1.41
